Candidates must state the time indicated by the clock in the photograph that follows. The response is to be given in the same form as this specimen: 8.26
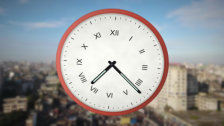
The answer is 7.22
